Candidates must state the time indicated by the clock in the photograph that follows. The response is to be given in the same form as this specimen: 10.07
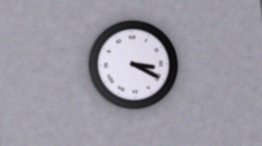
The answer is 3.20
